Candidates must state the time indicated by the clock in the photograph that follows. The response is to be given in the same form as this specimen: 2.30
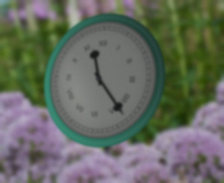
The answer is 11.23
